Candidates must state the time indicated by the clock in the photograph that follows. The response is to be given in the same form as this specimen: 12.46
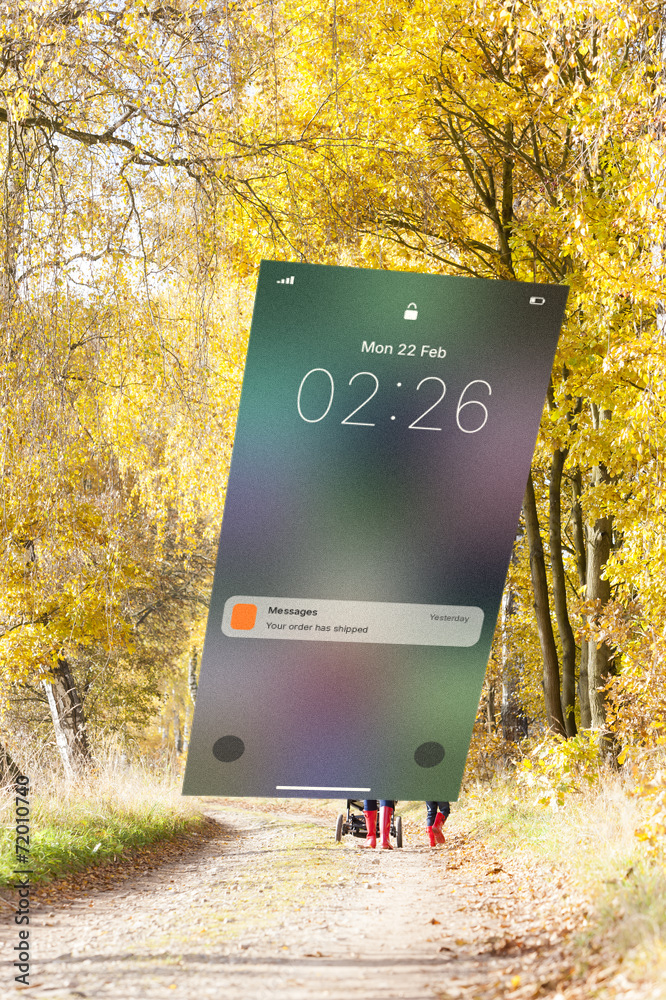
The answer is 2.26
